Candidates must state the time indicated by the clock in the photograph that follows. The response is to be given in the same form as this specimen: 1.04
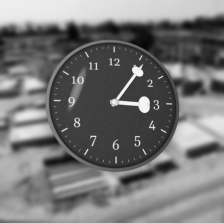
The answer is 3.06
